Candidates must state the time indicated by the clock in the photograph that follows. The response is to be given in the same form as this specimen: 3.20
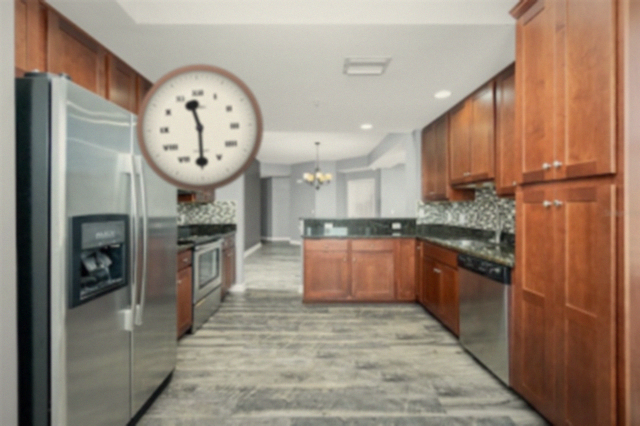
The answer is 11.30
